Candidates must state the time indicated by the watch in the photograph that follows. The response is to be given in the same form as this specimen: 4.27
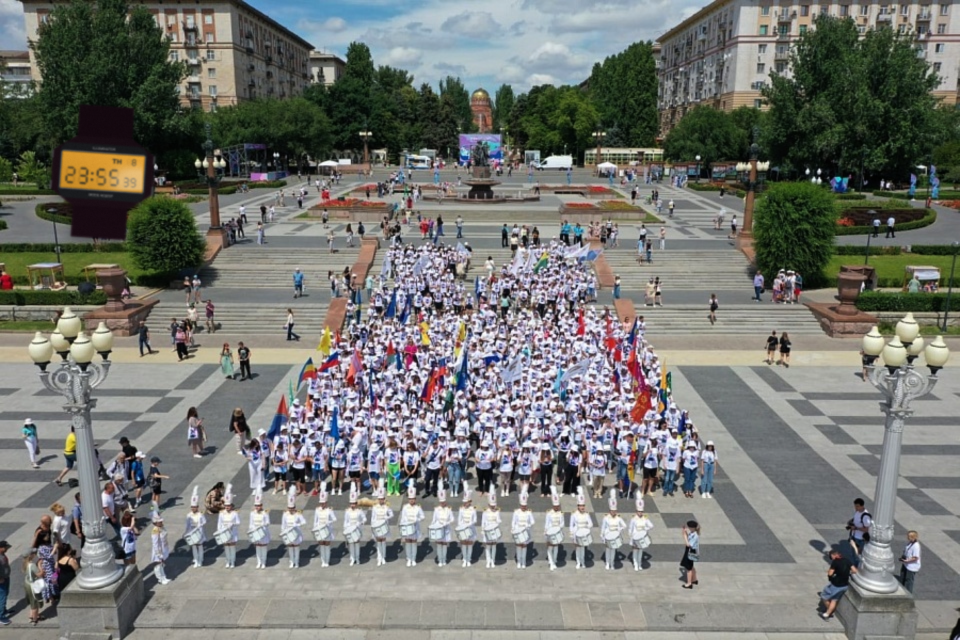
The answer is 23.55
